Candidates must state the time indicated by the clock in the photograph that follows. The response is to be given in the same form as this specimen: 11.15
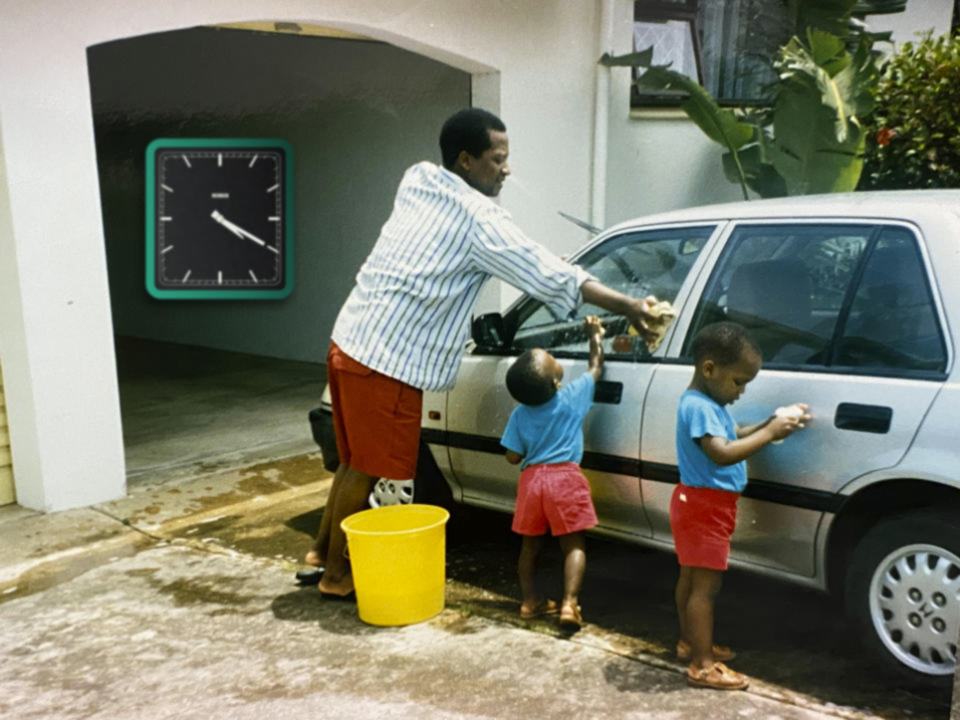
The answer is 4.20
